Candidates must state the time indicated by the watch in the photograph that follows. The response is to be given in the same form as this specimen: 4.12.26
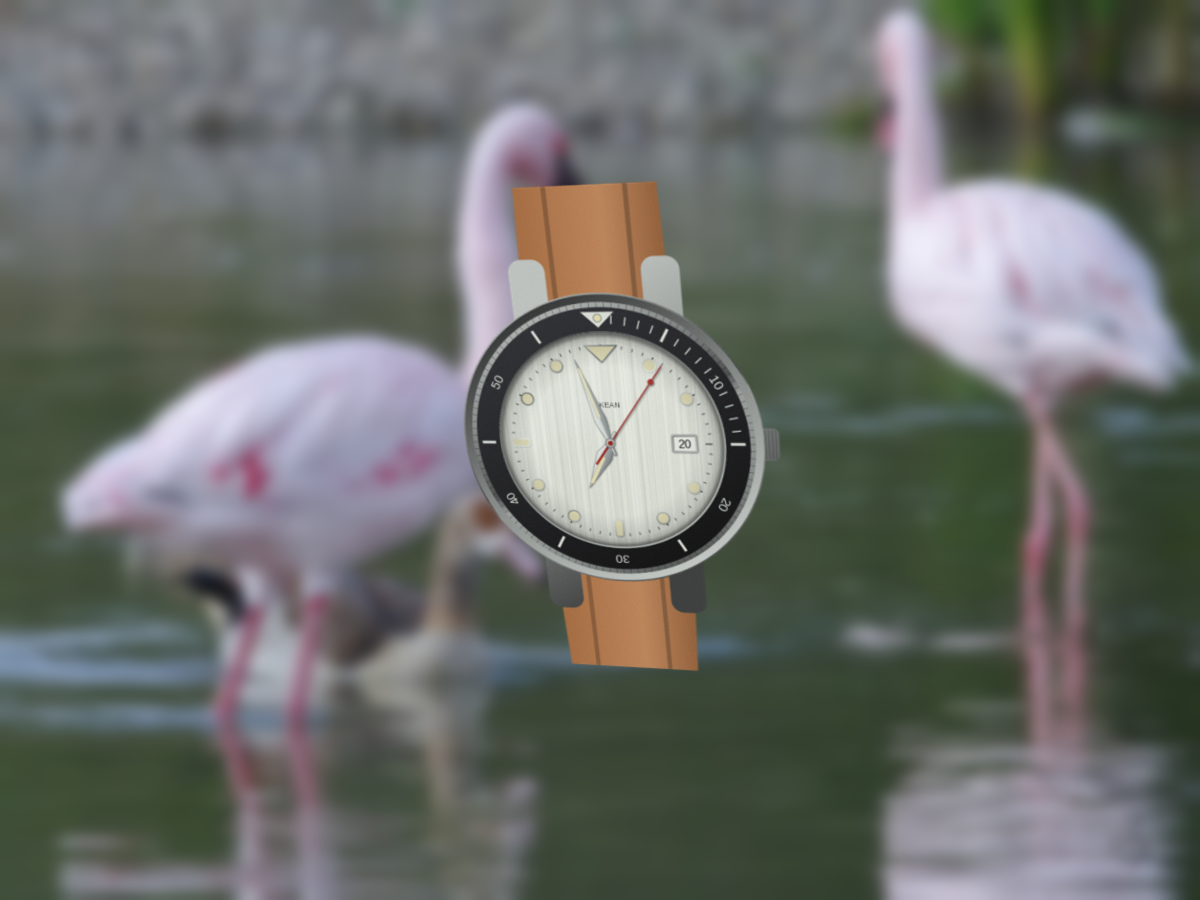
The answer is 6.57.06
